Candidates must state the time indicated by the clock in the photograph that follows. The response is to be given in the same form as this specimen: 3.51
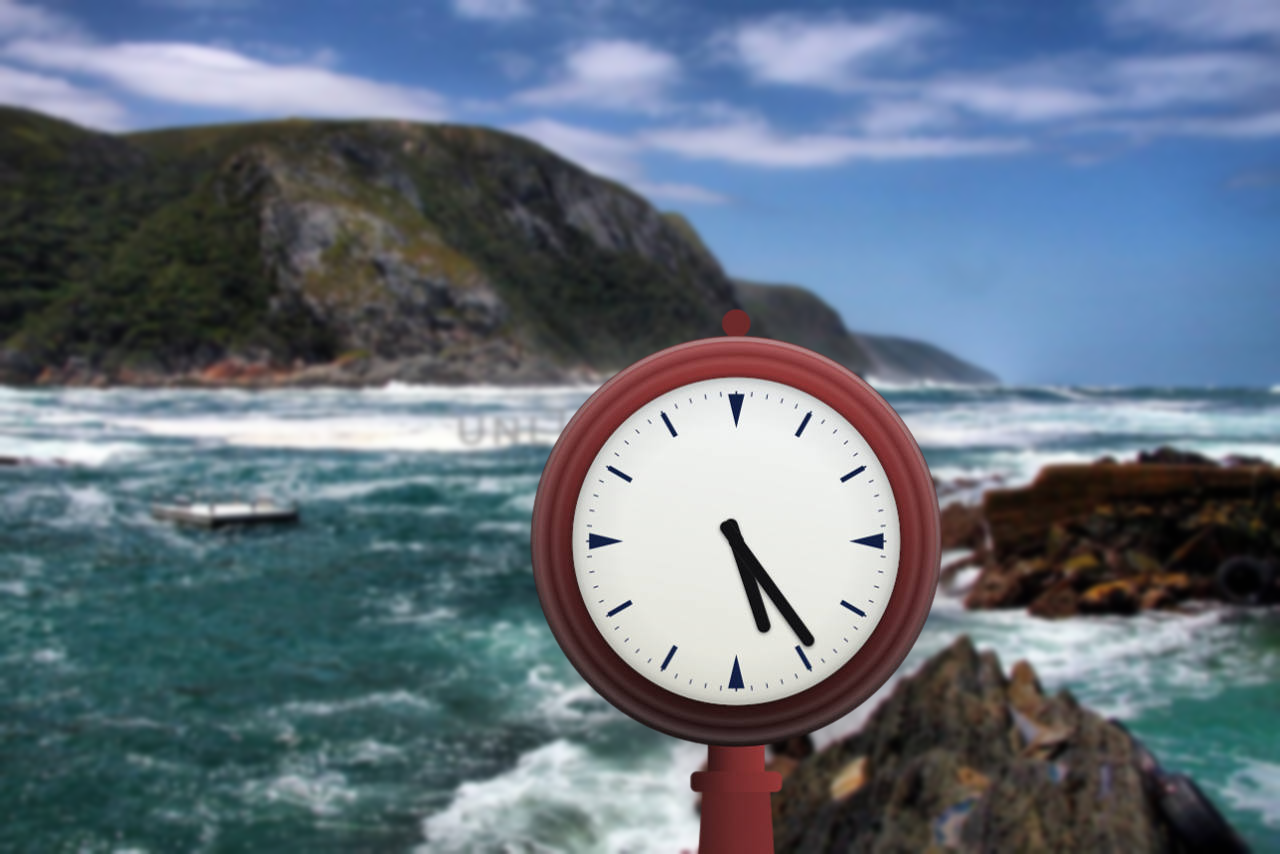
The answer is 5.24
